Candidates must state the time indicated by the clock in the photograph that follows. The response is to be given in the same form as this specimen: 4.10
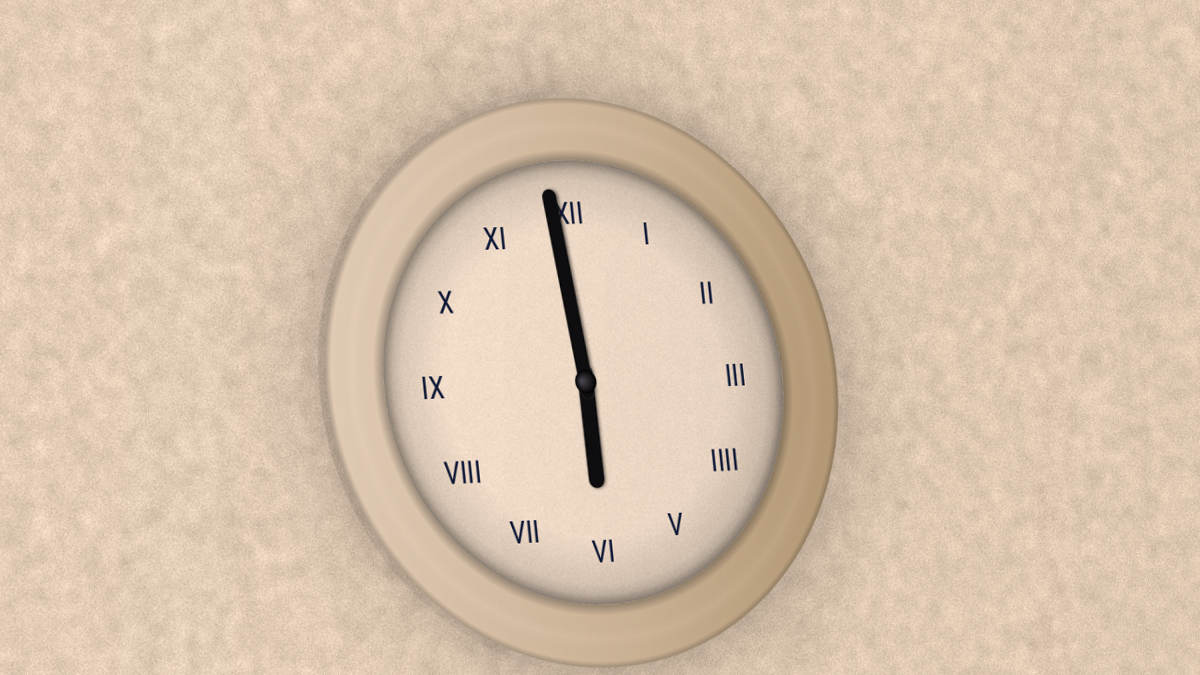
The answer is 5.59
